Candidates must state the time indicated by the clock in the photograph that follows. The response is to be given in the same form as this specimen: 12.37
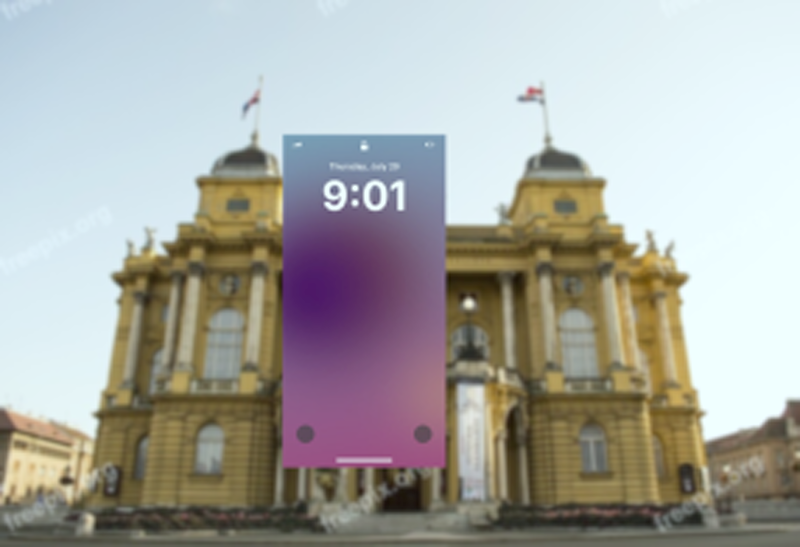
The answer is 9.01
